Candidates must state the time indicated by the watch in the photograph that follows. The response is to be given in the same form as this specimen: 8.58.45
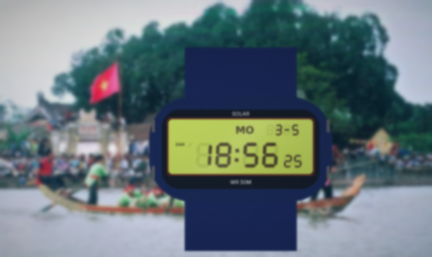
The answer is 18.56.25
